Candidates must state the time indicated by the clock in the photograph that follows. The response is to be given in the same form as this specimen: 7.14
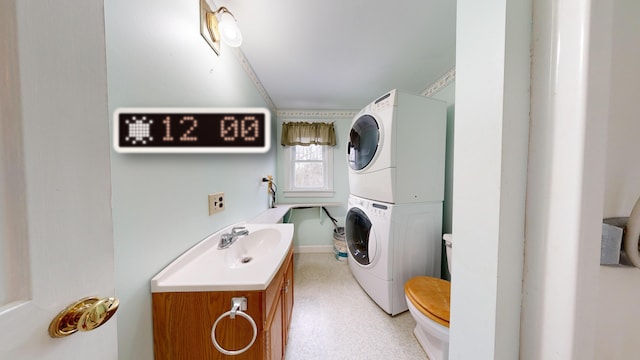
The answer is 12.00
